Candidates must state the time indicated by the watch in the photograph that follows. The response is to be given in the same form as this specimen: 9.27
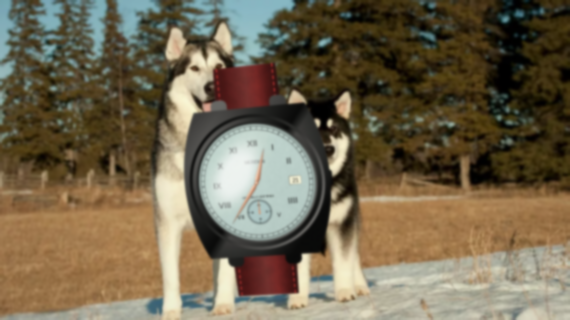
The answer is 12.36
